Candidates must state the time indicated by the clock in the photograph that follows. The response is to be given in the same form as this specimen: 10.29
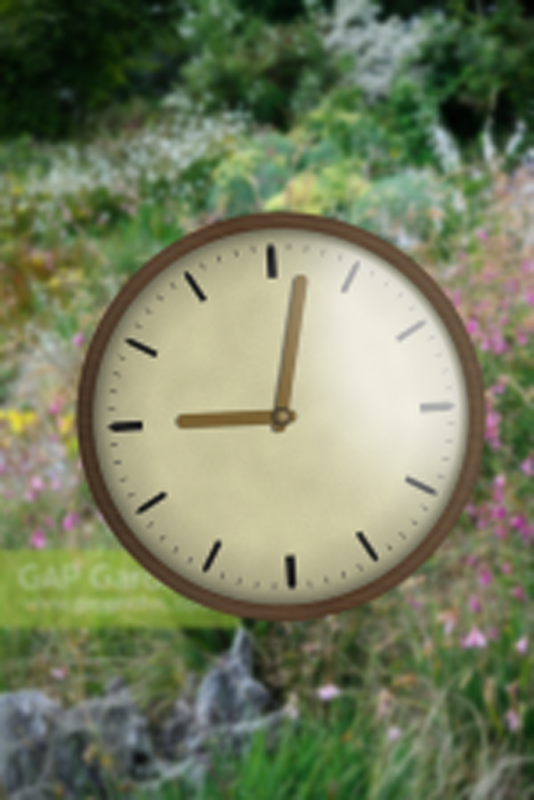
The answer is 9.02
